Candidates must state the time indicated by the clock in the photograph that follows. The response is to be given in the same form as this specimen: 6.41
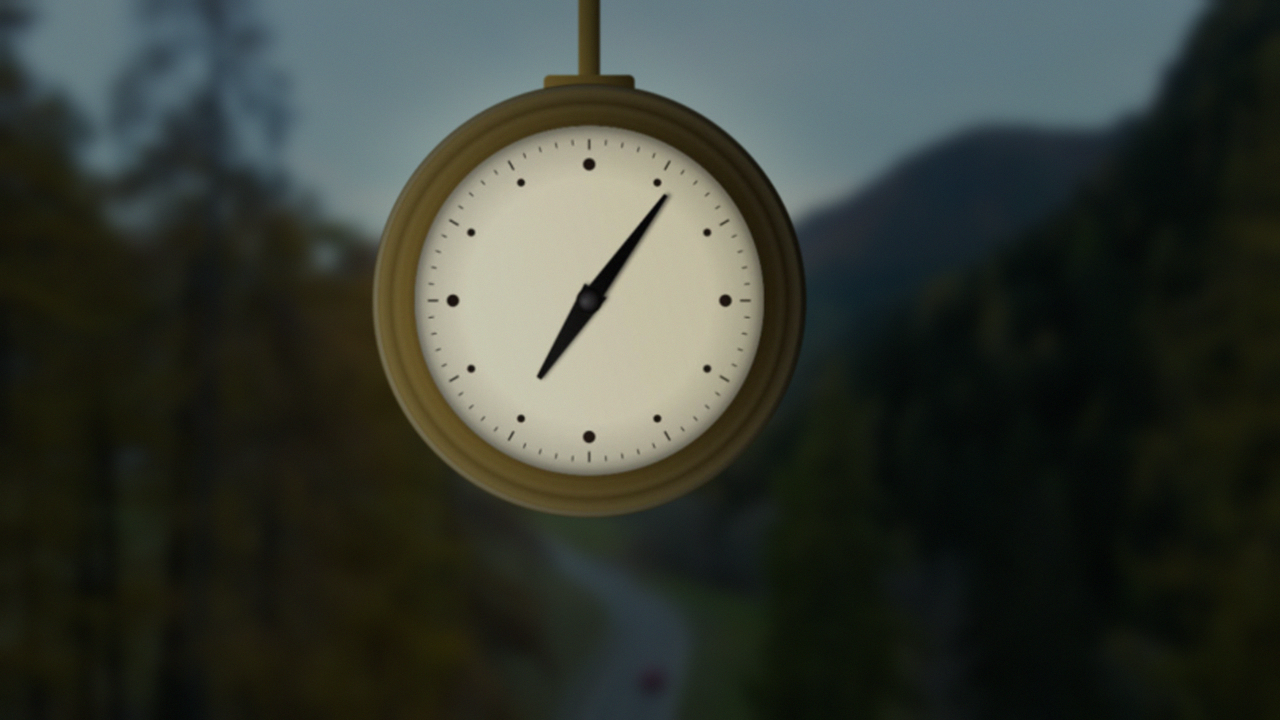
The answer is 7.06
